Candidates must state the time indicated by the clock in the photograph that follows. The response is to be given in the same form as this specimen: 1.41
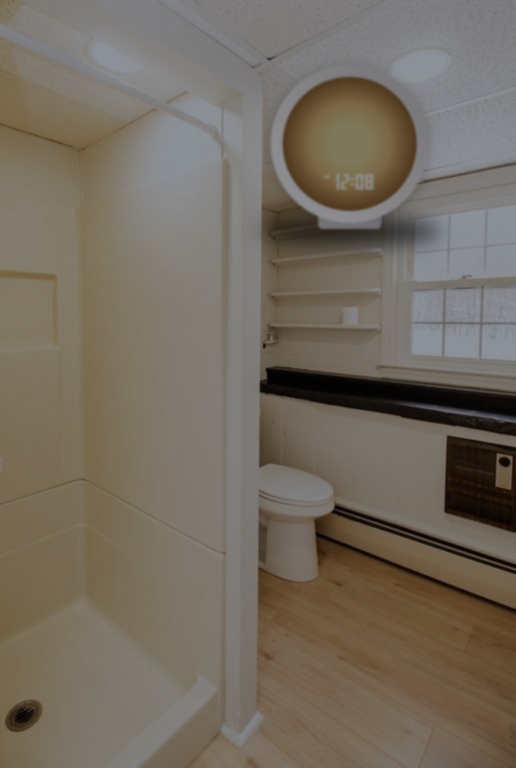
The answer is 12.08
